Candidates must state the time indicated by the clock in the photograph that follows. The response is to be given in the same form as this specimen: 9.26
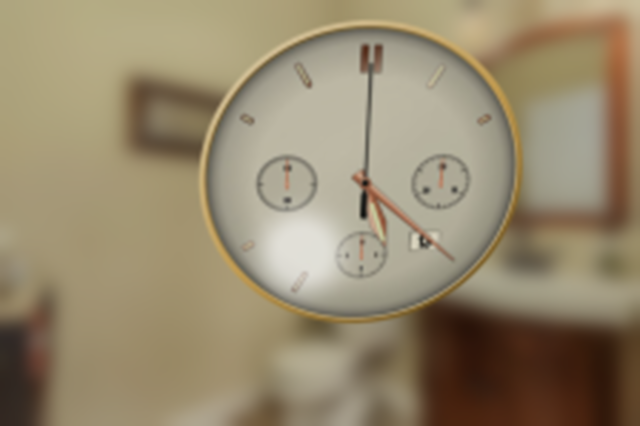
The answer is 5.22
